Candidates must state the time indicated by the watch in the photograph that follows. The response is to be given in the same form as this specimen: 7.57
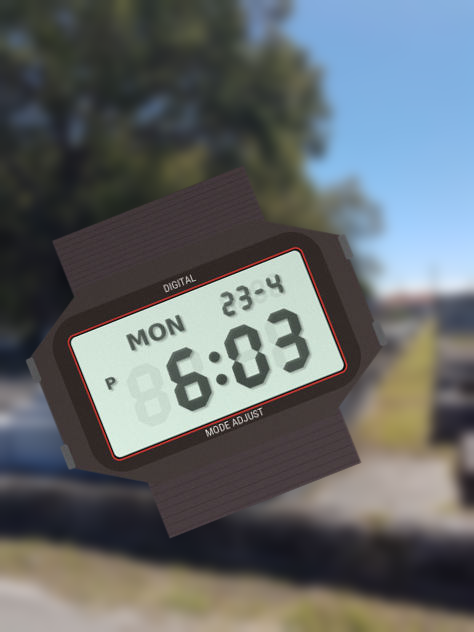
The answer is 6.03
